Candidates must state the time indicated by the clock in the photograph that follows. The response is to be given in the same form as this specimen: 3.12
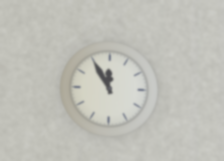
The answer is 11.55
